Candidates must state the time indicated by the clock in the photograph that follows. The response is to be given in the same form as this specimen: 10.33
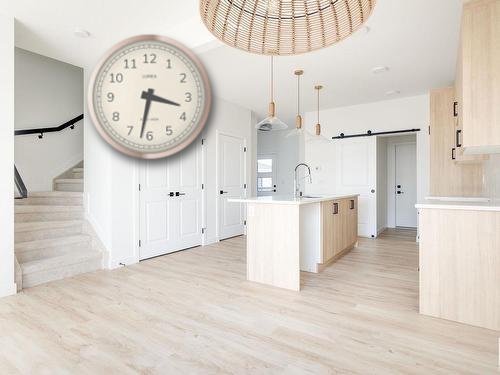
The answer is 3.32
